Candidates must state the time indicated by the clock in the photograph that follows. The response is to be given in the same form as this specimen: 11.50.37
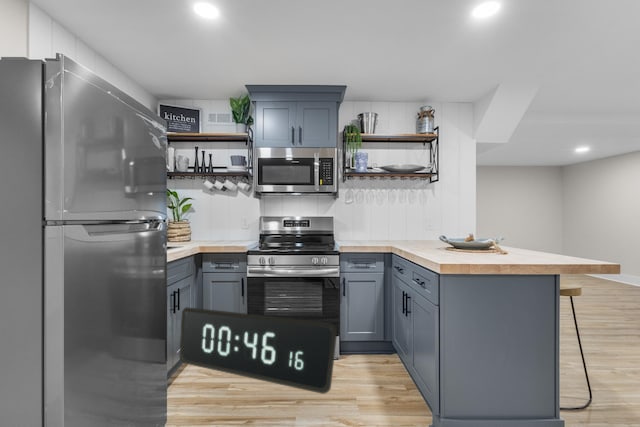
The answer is 0.46.16
